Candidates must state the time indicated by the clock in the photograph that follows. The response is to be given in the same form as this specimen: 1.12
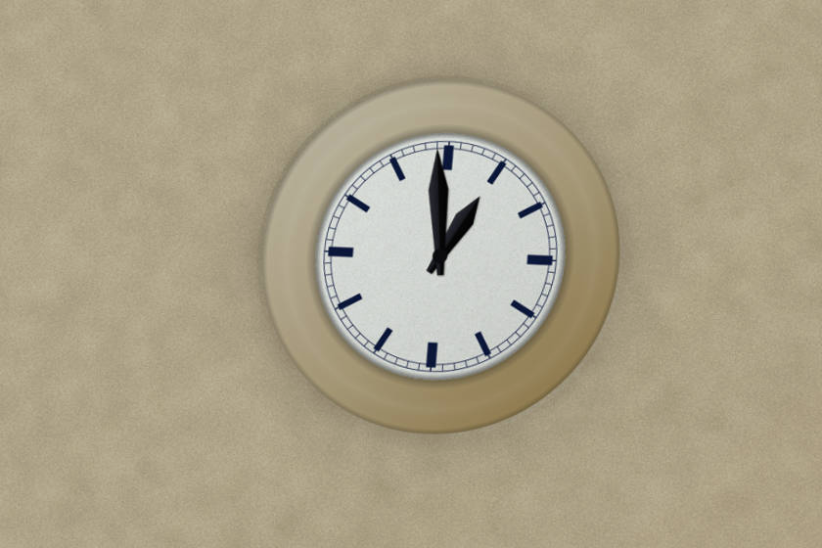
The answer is 12.59
